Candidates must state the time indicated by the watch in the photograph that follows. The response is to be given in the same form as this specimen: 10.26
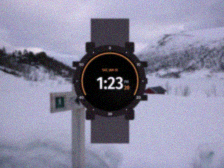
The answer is 1.23
